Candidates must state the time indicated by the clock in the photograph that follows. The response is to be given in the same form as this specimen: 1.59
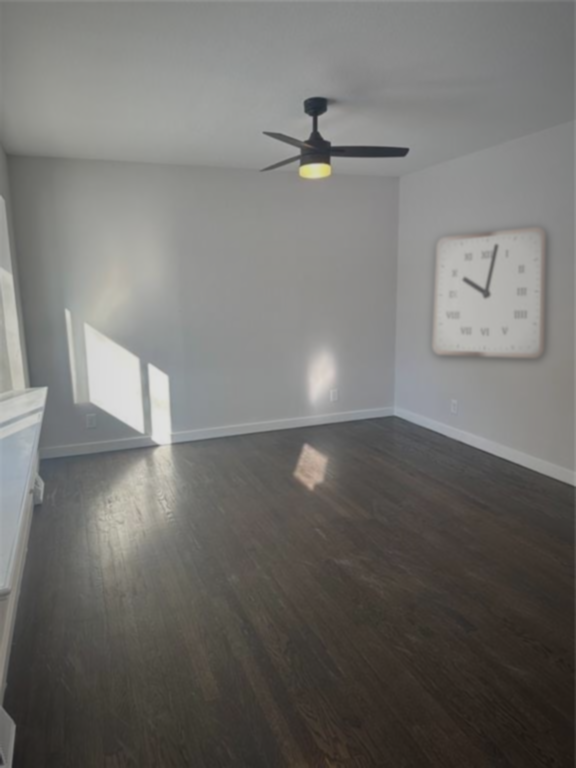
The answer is 10.02
